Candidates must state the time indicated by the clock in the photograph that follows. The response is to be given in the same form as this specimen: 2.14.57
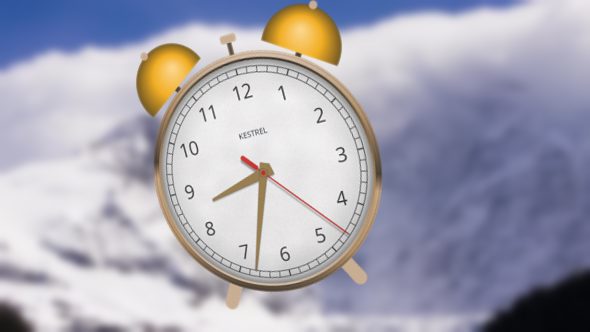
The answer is 8.33.23
